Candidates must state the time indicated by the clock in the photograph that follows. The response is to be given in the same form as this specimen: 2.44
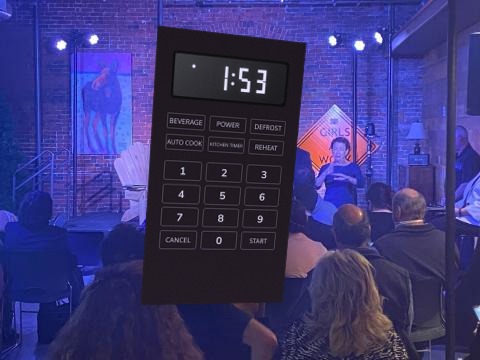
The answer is 1.53
